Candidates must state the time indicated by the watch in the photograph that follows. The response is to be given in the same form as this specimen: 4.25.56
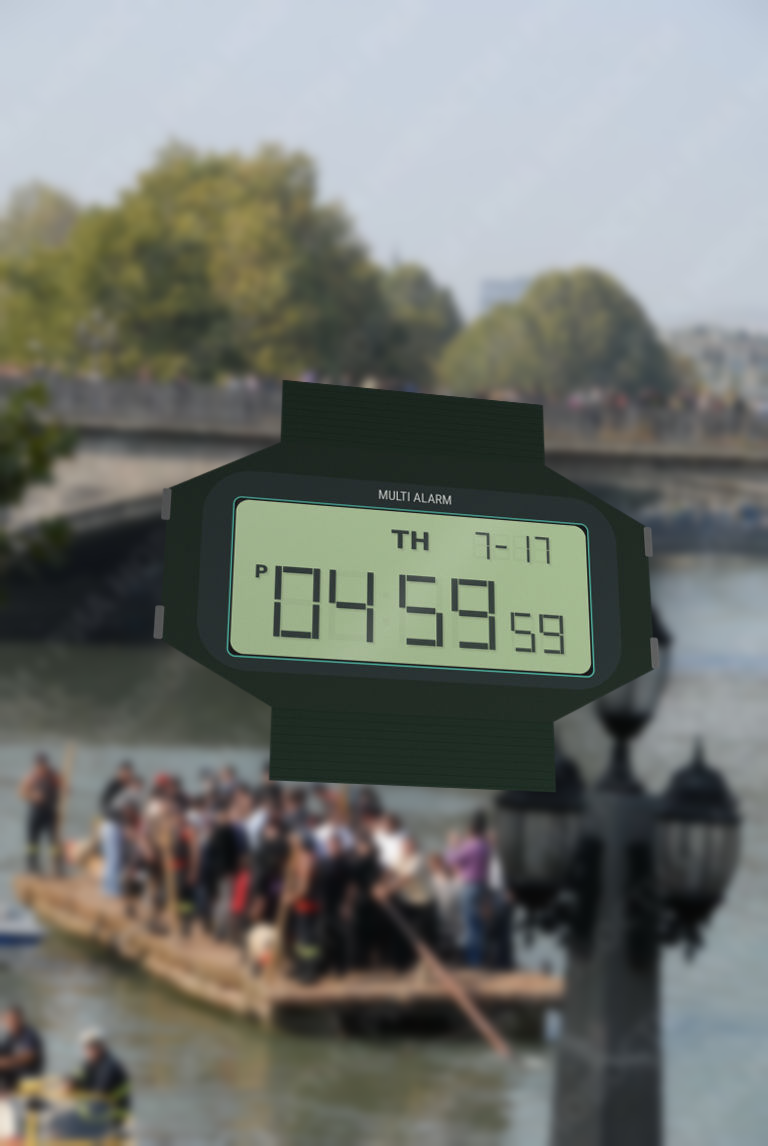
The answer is 4.59.59
